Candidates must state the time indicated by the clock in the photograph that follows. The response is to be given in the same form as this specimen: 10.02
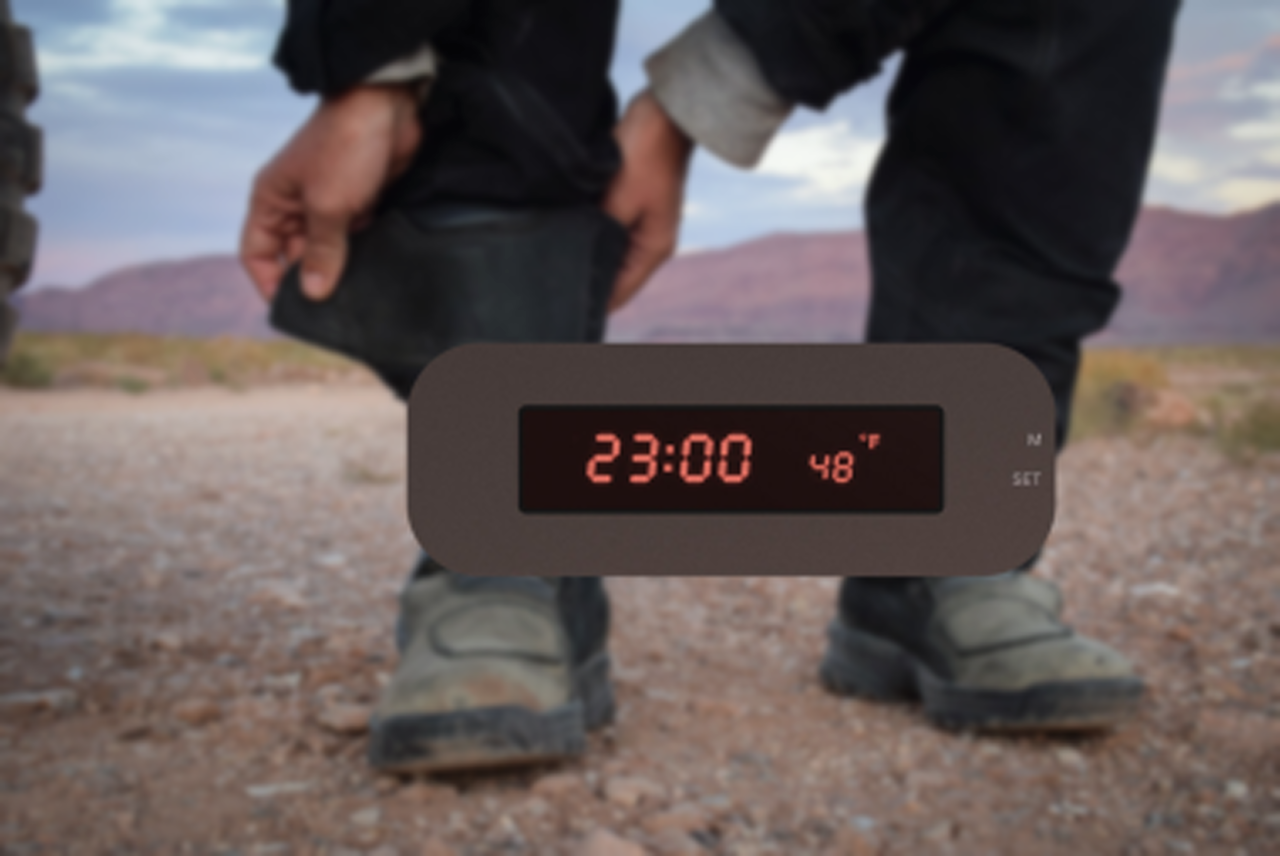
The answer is 23.00
